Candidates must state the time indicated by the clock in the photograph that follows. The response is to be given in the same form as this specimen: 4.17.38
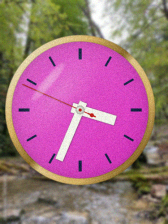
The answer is 3.33.49
